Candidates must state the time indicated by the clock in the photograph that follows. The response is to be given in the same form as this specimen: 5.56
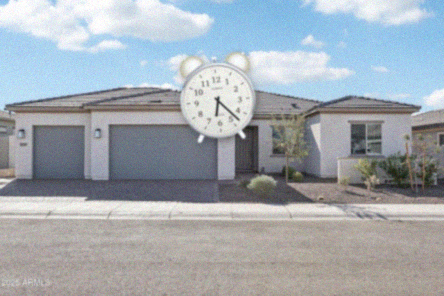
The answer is 6.23
